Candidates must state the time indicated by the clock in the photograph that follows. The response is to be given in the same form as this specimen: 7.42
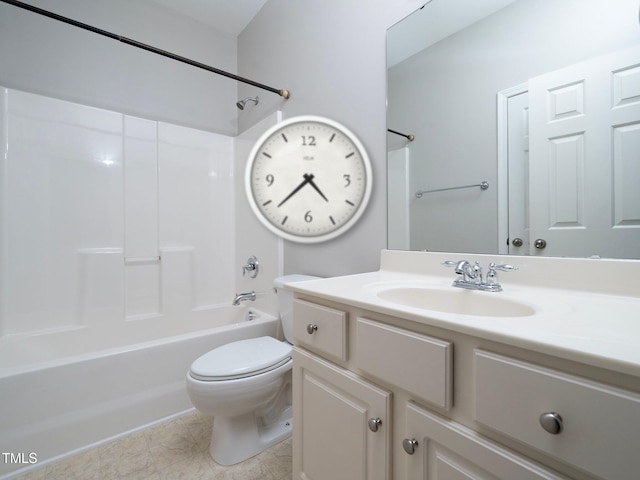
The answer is 4.38
